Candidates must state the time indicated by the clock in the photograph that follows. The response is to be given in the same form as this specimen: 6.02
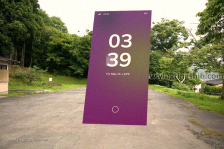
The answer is 3.39
